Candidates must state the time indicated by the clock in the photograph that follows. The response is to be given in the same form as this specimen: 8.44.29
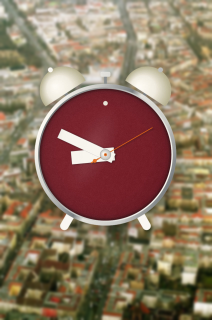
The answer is 8.49.10
